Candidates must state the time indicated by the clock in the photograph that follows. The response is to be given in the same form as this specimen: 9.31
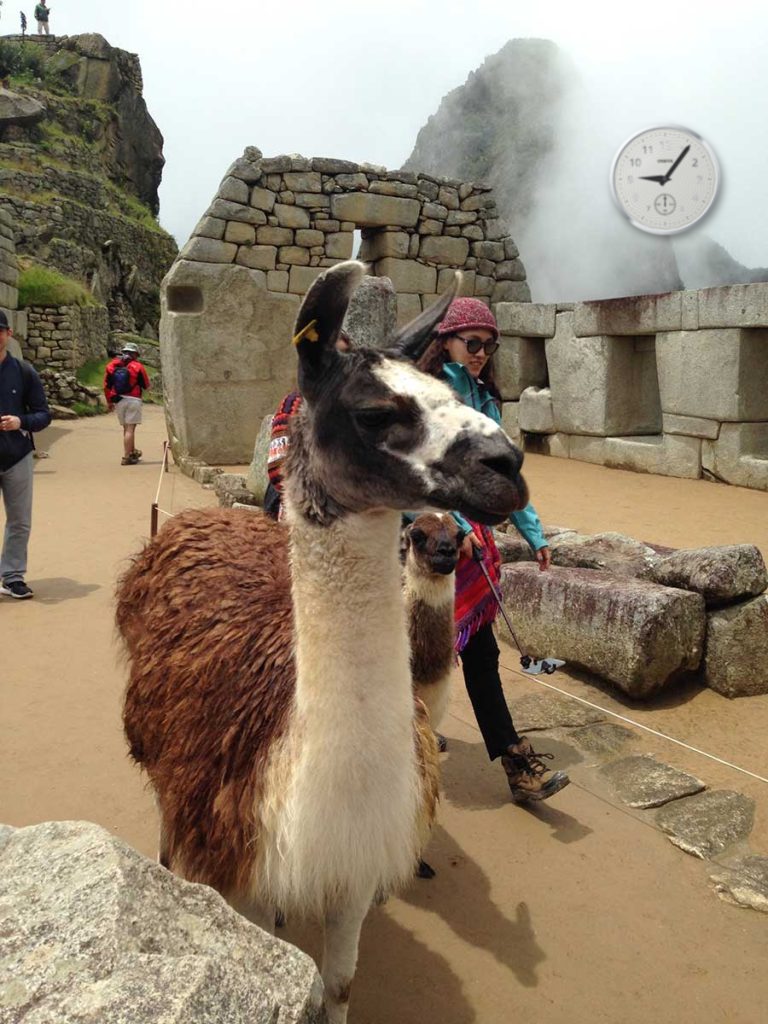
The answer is 9.06
